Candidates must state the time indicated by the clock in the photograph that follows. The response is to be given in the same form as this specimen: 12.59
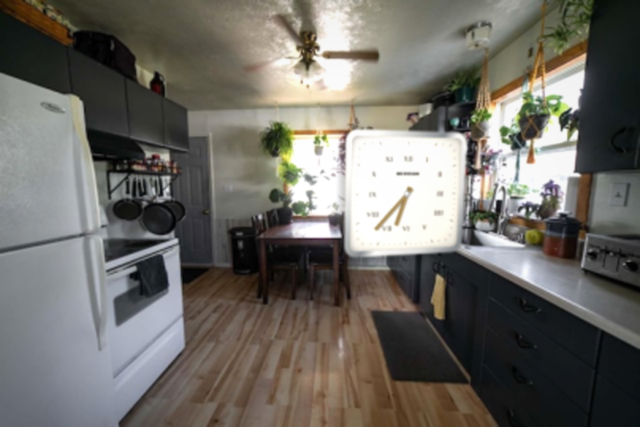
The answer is 6.37
